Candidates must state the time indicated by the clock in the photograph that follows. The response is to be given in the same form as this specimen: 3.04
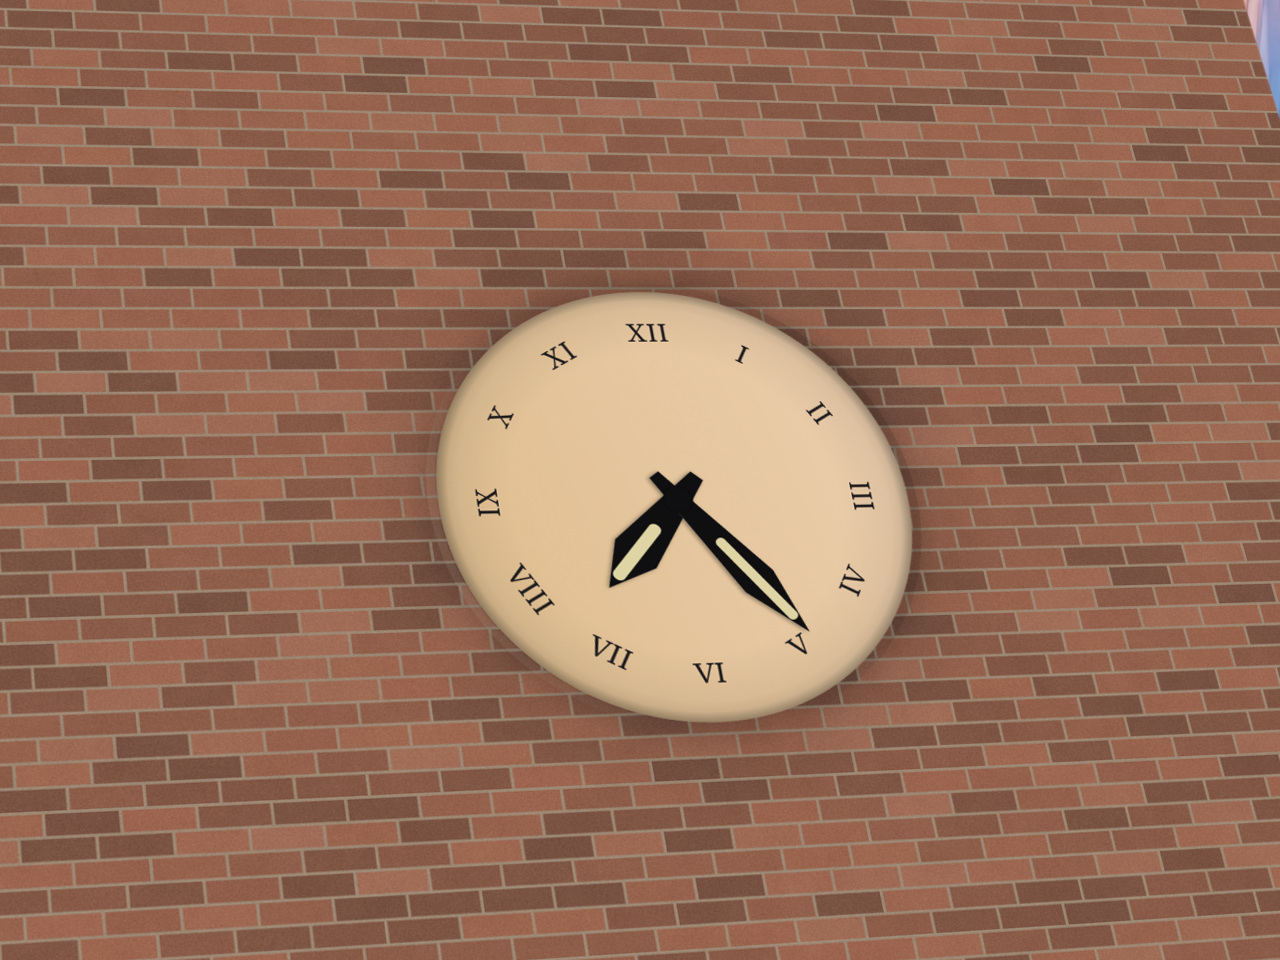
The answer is 7.24
